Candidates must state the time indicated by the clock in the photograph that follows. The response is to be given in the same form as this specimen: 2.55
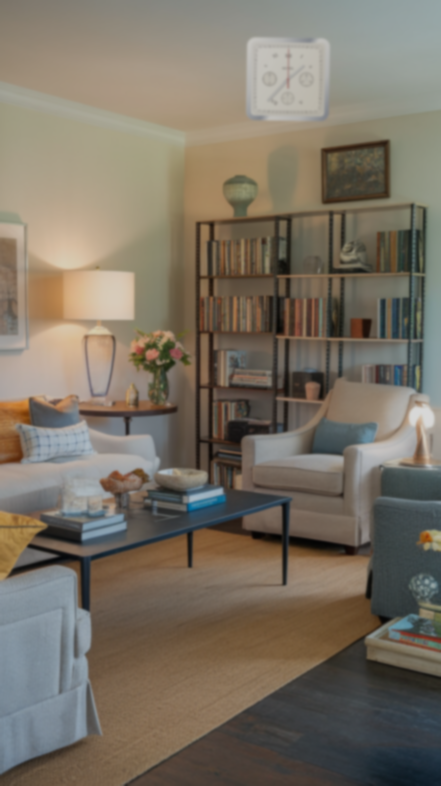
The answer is 1.37
